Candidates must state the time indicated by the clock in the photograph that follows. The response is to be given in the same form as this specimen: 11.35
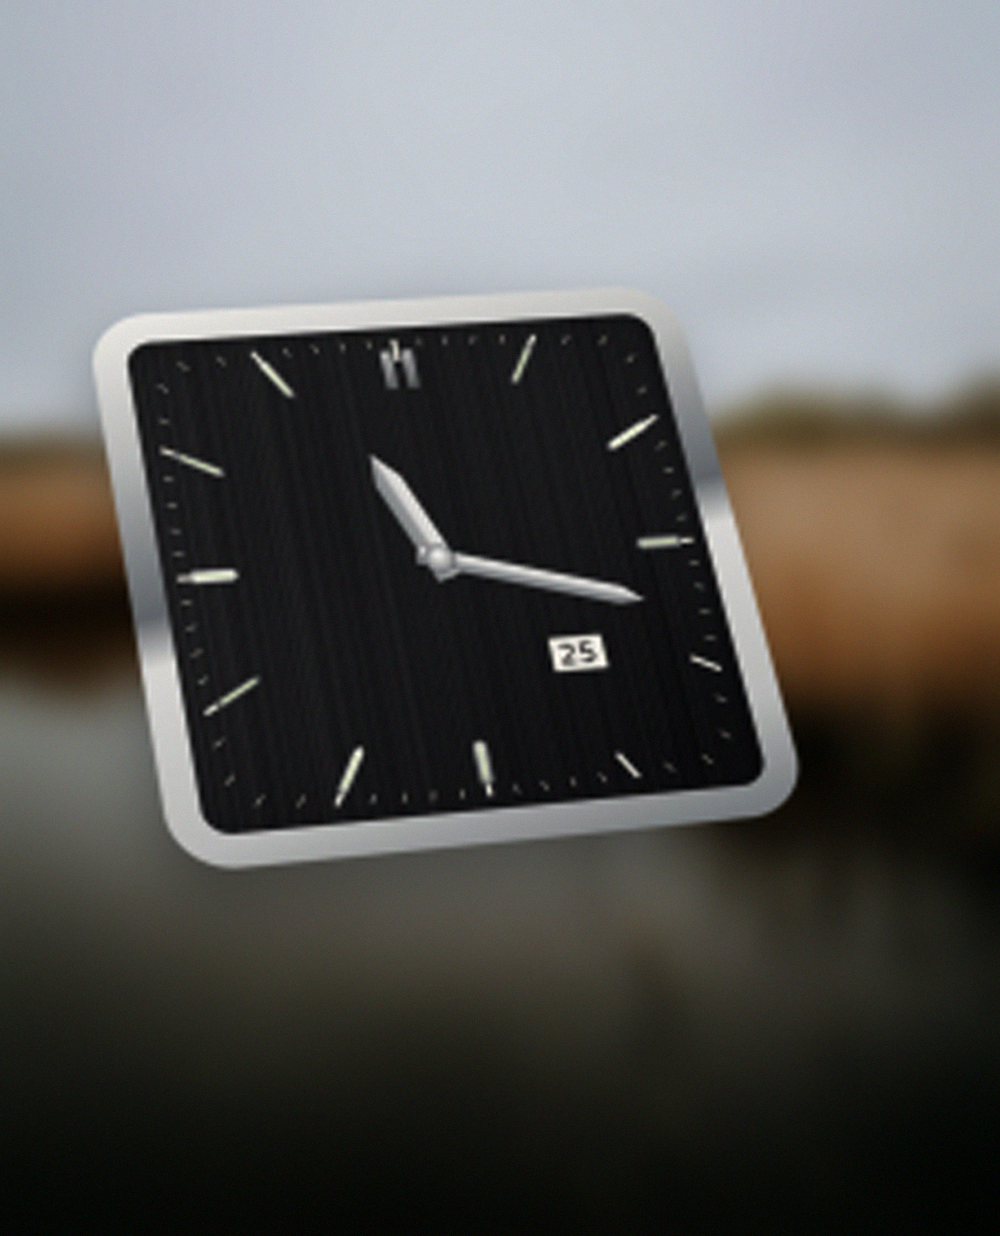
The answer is 11.18
